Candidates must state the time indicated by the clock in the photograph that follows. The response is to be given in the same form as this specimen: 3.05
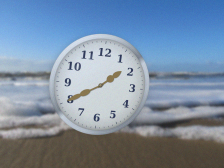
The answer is 1.40
